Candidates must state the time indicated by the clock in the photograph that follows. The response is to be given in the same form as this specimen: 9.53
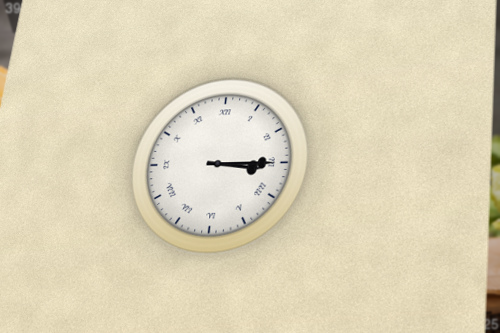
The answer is 3.15
